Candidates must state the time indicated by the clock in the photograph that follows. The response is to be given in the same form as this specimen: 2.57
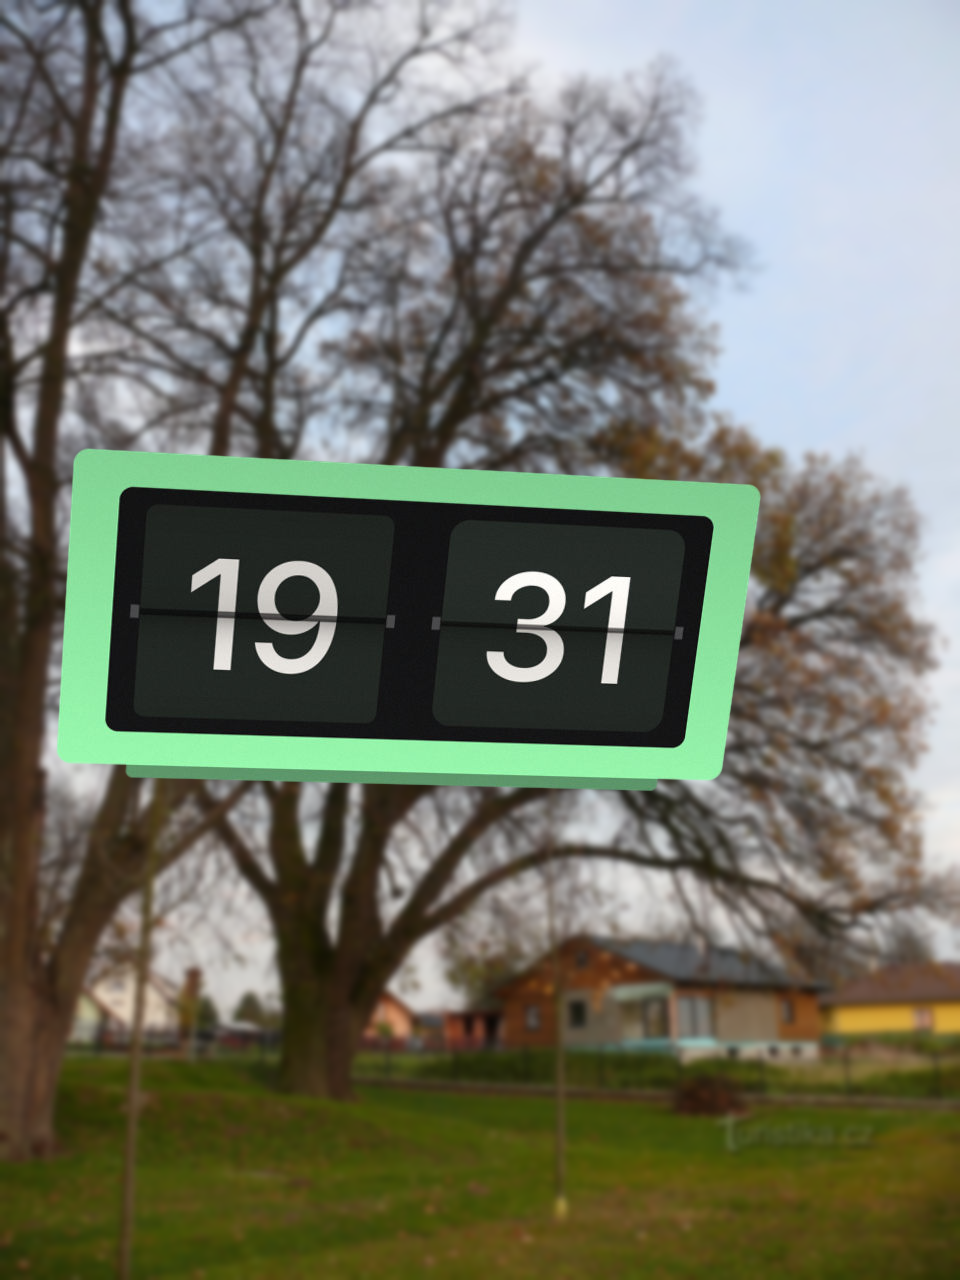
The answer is 19.31
